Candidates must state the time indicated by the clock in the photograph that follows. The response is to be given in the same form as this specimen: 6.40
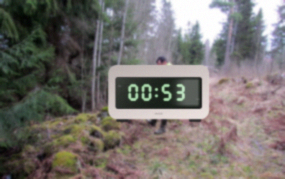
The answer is 0.53
